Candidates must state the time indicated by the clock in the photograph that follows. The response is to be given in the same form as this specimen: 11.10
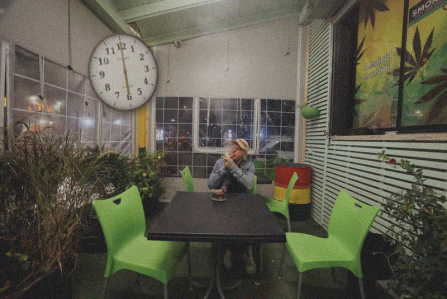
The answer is 6.00
